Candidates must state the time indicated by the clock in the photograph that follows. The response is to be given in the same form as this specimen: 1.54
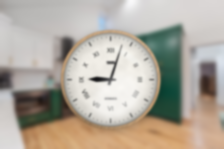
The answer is 9.03
